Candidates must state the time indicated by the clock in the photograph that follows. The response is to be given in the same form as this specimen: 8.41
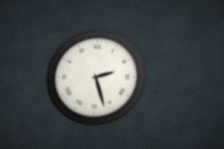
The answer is 2.27
